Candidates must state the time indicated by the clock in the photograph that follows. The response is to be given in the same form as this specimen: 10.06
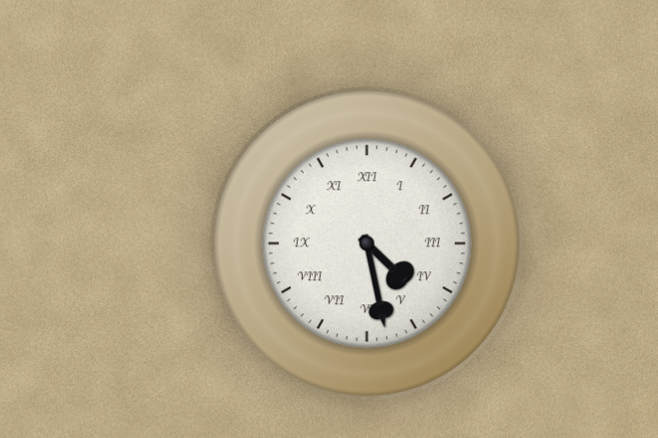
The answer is 4.28
